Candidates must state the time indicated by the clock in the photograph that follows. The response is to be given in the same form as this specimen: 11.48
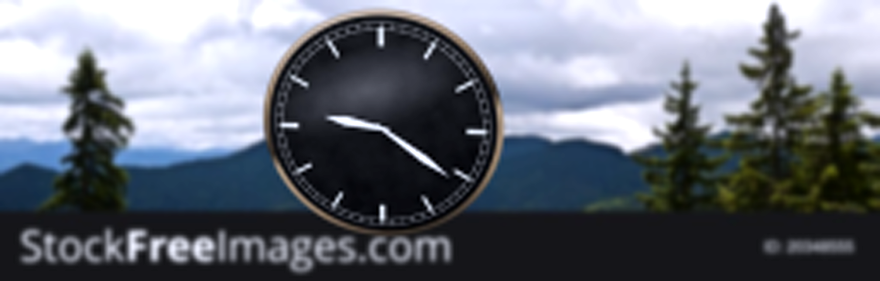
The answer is 9.21
